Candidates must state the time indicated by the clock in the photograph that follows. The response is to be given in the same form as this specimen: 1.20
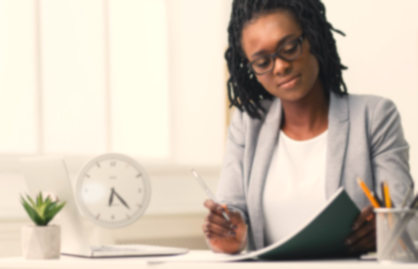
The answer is 6.23
